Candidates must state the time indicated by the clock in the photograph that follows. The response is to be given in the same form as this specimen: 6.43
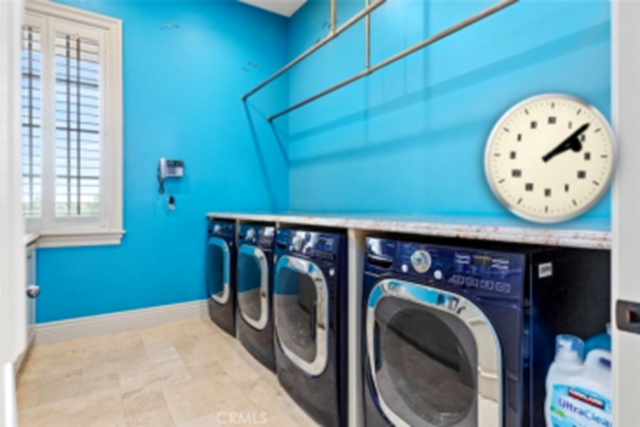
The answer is 2.08
